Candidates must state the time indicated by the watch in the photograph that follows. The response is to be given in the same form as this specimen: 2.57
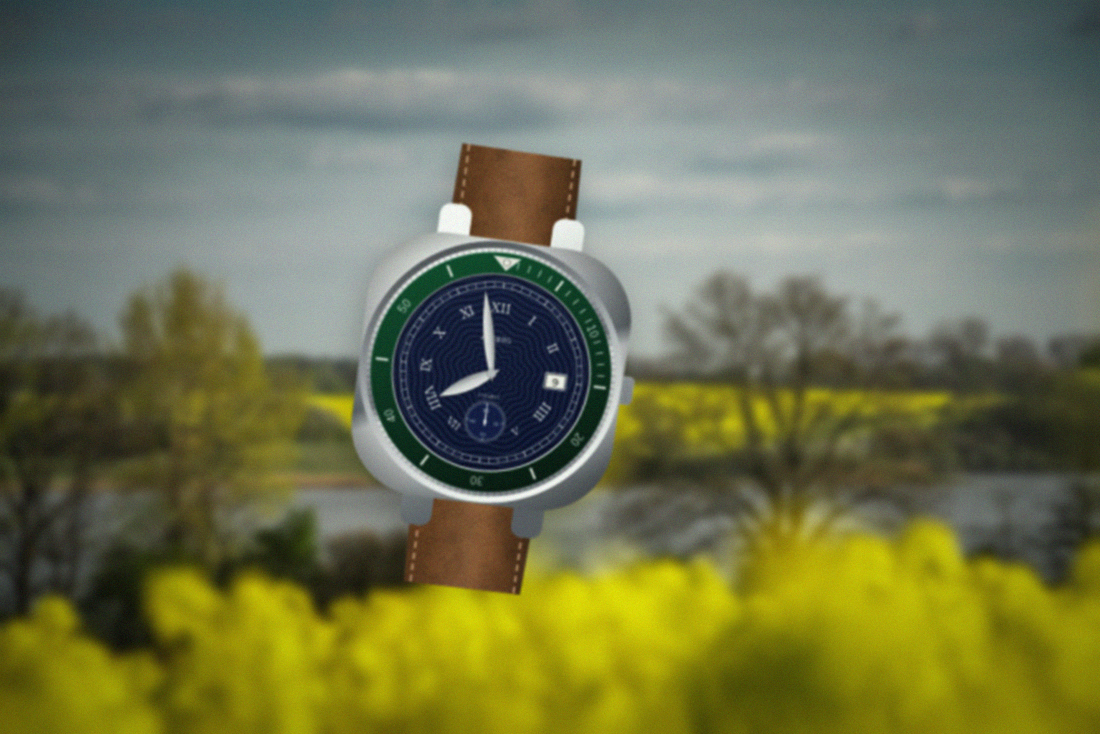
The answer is 7.58
